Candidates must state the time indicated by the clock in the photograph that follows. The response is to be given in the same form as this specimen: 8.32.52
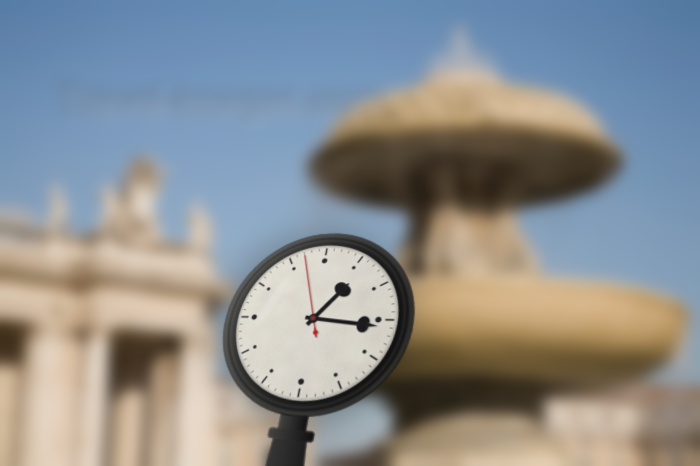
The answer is 1.15.57
